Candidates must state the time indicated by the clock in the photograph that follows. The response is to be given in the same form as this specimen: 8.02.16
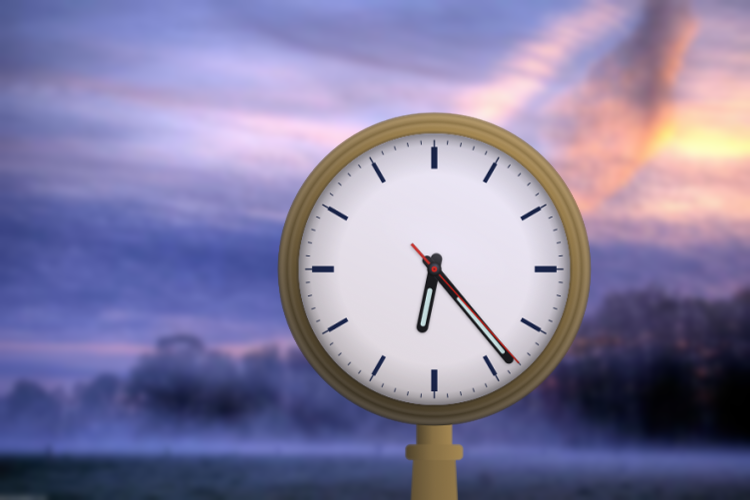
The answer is 6.23.23
